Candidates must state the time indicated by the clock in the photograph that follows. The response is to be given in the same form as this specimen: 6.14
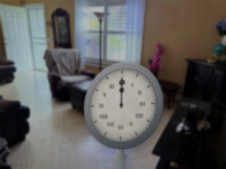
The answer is 12.00
